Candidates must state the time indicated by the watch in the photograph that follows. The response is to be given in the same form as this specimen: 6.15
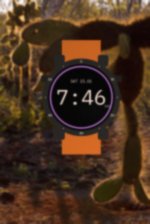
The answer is 7.46
